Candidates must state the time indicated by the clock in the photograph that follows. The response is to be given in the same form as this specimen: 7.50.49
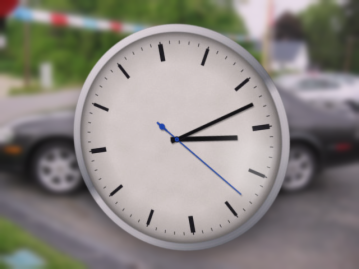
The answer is 3.12.23
